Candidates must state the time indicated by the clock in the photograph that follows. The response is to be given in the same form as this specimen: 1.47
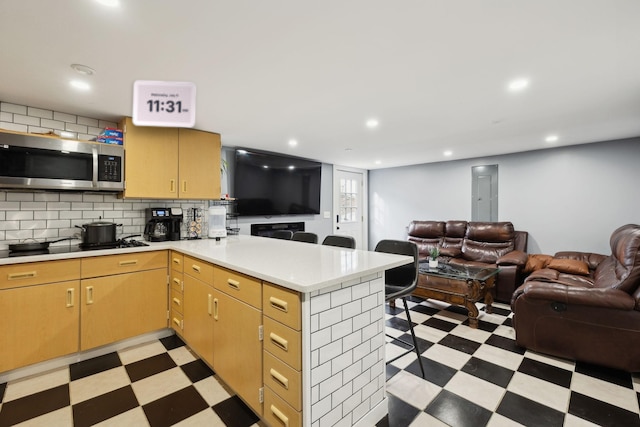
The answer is 11.31
